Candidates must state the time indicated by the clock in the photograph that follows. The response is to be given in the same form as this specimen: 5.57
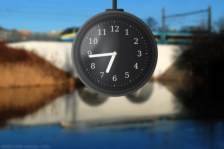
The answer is 6.44
